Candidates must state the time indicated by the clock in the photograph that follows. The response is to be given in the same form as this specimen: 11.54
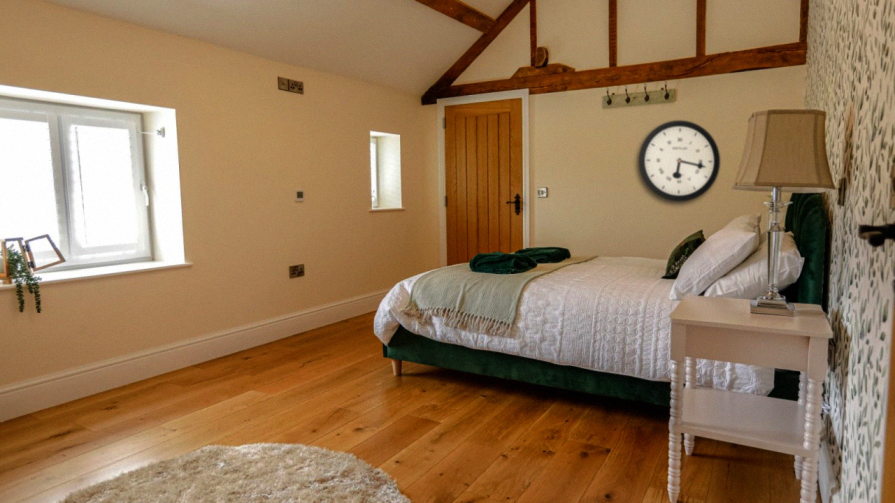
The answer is 6.17
